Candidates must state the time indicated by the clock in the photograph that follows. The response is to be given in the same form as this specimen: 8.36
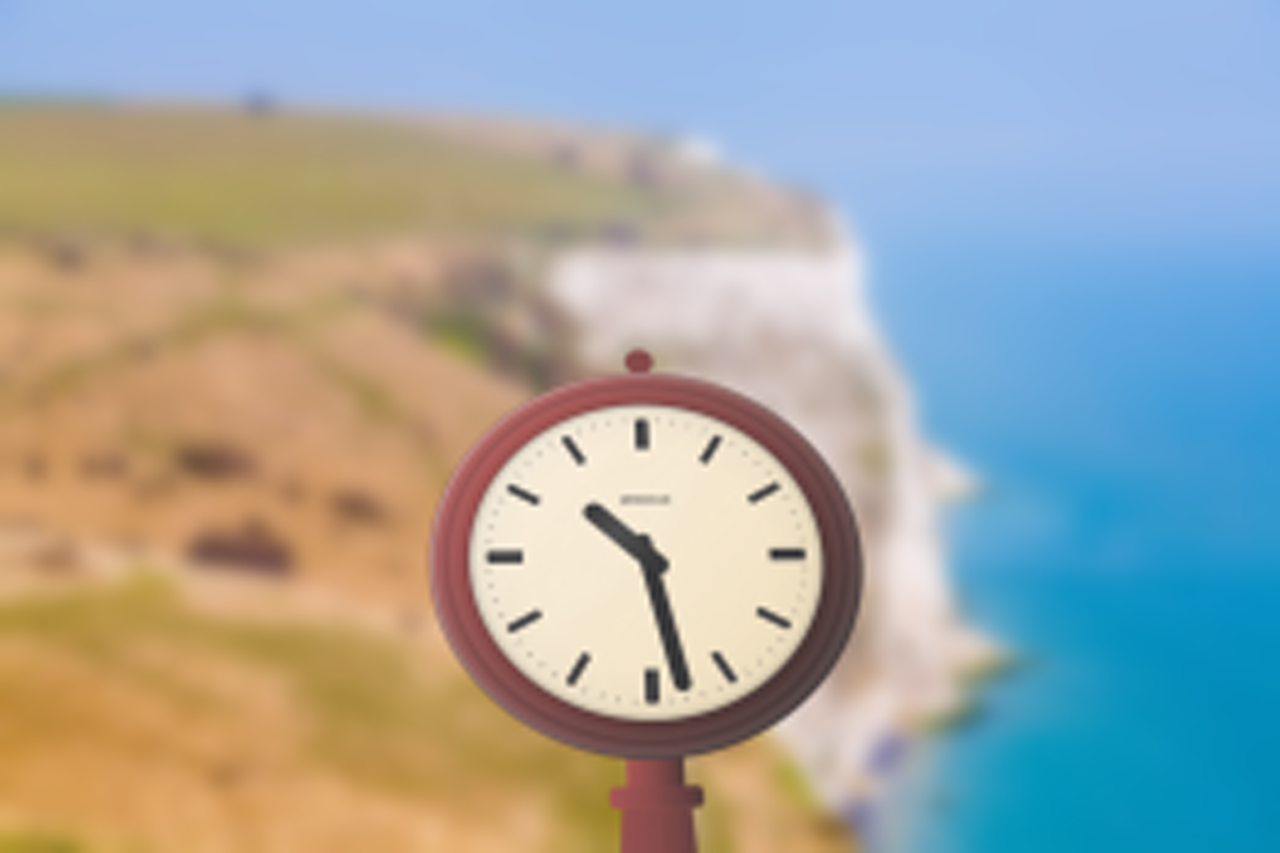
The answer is 10.28
